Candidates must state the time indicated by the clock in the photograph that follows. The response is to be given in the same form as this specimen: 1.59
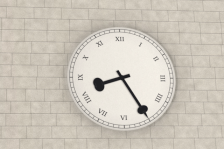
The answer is 8.25
